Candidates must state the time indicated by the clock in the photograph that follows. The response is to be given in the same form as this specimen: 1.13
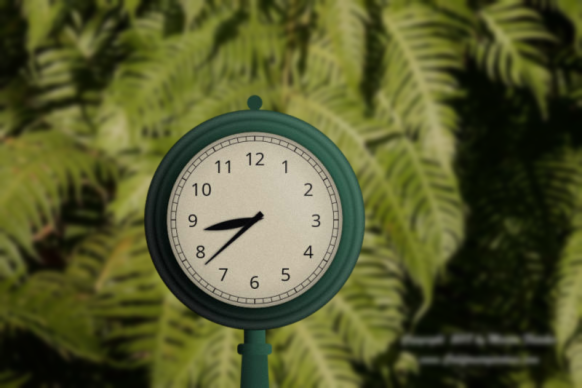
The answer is 8.38
